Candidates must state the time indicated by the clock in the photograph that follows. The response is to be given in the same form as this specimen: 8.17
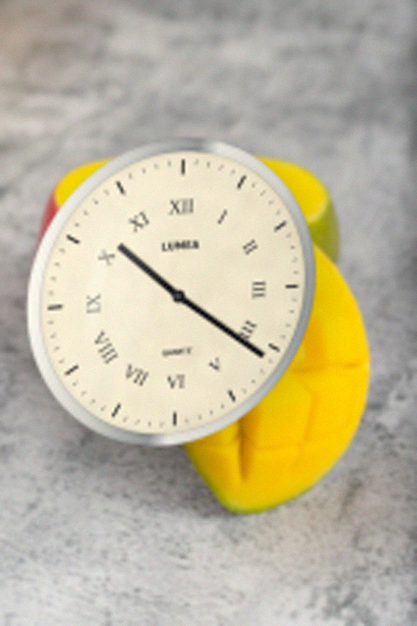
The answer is 10.21
